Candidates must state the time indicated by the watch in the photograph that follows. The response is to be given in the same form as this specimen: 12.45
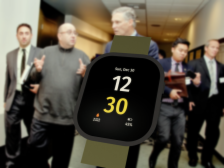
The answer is 12.30
